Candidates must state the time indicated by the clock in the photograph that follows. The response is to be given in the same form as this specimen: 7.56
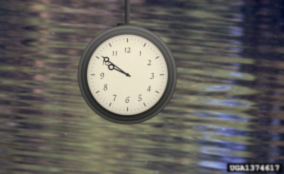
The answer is 9.51
